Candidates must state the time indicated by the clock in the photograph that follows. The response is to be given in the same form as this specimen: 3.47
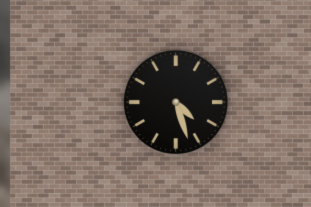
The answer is 4.27
